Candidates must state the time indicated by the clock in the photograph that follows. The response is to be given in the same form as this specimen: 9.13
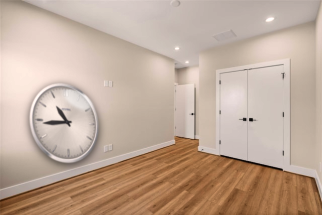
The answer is 10.44
